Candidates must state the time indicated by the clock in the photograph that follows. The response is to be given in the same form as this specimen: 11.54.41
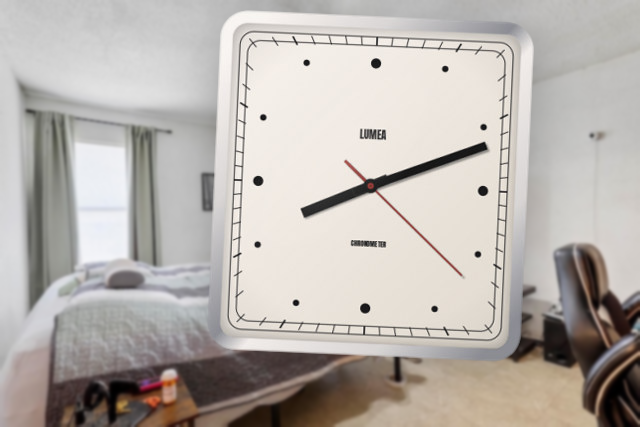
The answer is 8.11.22
